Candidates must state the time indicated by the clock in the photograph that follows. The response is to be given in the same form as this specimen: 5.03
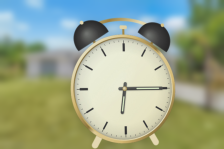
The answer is 6.15
